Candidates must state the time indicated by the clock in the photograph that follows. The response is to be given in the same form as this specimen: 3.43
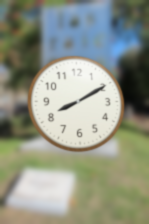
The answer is 8.10
